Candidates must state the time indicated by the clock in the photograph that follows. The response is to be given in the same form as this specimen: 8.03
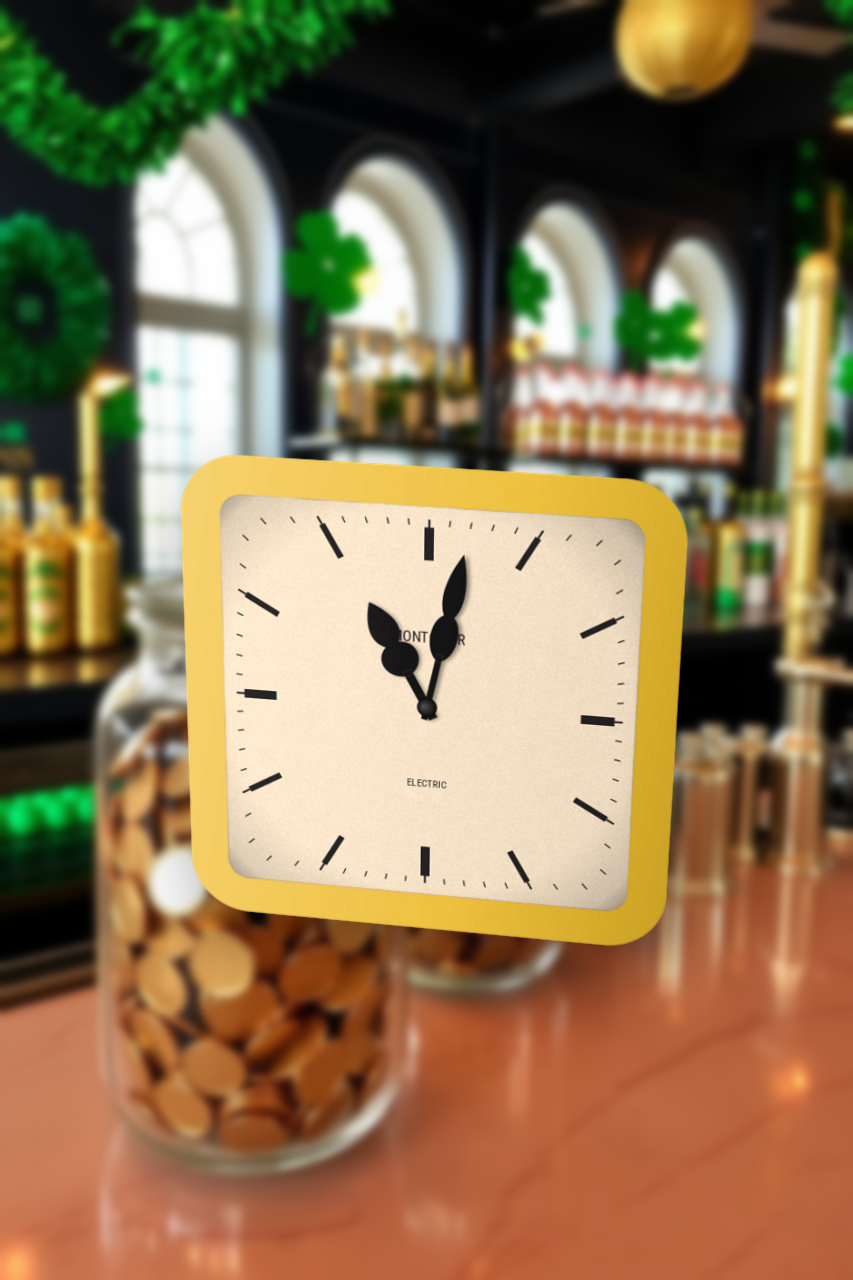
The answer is 11.02
